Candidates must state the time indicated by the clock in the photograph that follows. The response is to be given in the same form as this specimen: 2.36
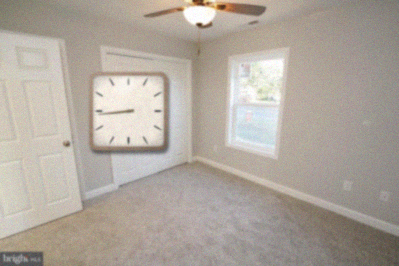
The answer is 8.44
